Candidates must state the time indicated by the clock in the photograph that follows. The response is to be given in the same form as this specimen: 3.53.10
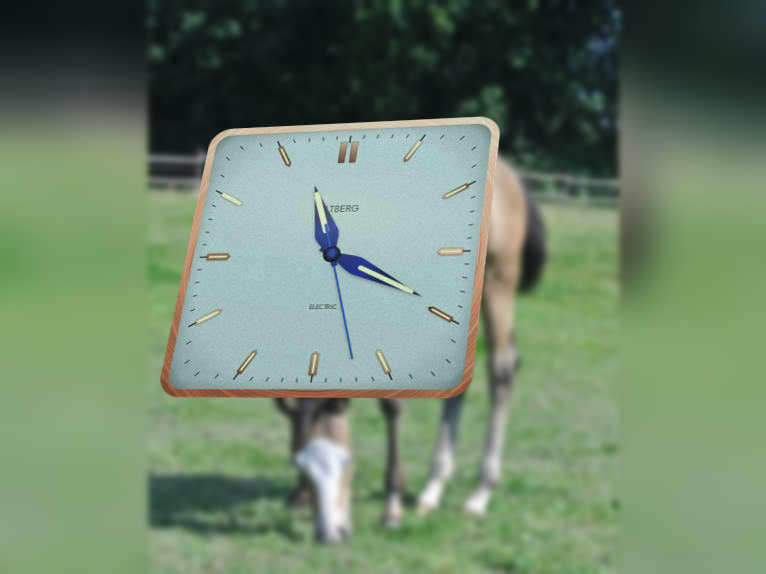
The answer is 11.19.27
